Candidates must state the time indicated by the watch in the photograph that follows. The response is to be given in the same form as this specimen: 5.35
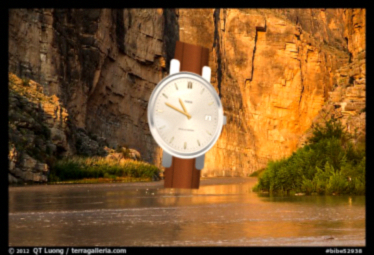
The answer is 10.48
